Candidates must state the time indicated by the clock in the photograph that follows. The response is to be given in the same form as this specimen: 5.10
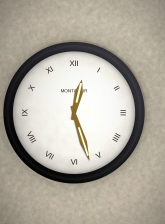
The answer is 12.27
